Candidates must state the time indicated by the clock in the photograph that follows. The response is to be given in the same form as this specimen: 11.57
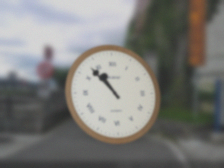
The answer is 10.53
